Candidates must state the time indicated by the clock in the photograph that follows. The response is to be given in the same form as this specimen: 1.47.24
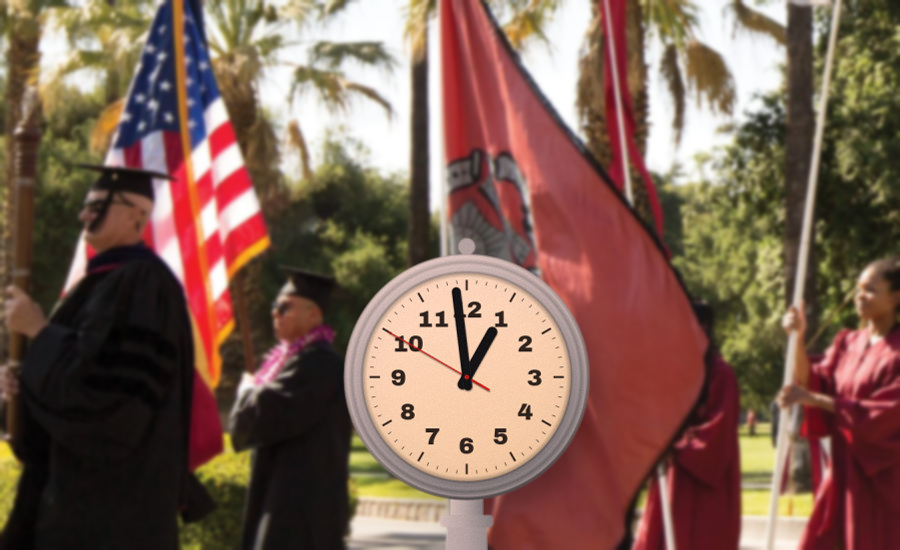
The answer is 12.58.50
